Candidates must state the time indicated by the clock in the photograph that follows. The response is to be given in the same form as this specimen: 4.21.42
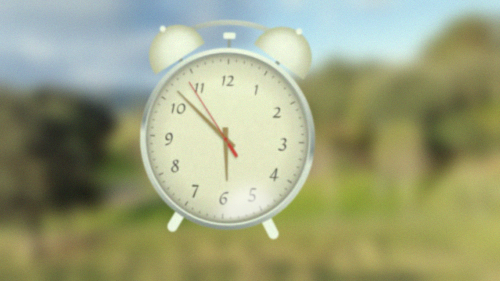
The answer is 5.51.54
